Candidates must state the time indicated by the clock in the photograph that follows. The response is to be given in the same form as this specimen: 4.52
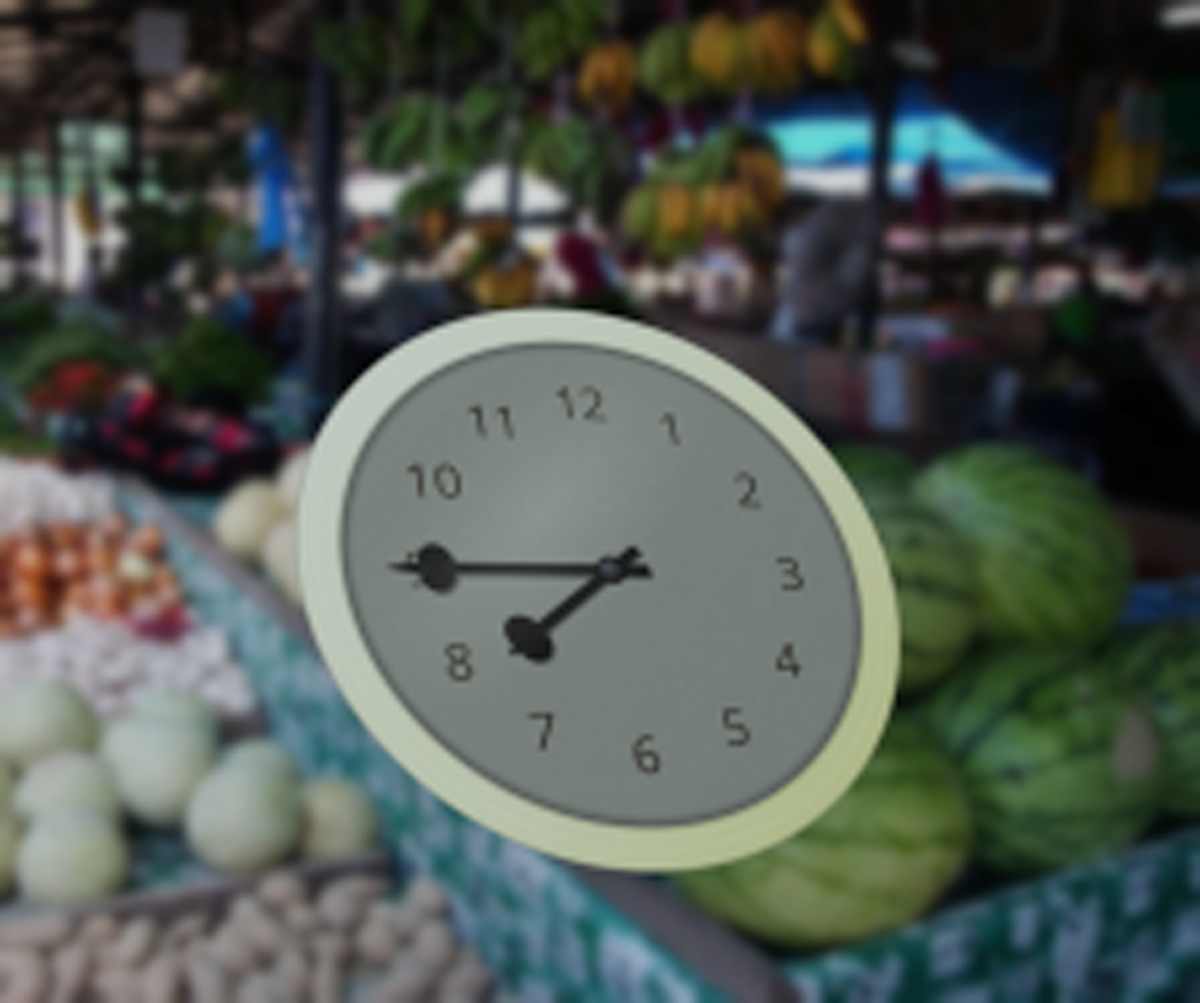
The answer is 7.45
